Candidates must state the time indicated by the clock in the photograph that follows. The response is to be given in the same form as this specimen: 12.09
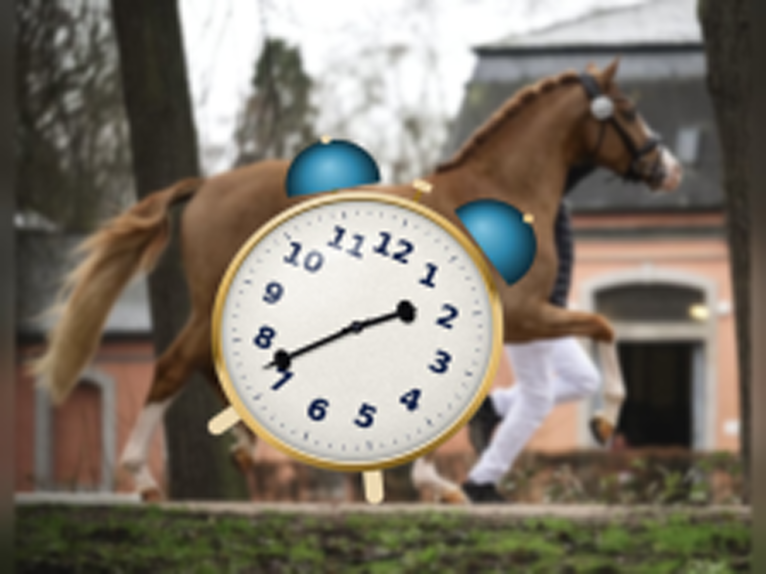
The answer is 1.37
